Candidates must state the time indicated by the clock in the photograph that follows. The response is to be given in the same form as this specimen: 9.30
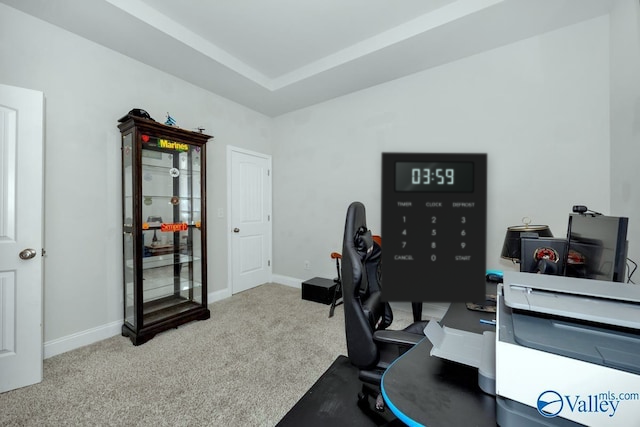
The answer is 3.59
